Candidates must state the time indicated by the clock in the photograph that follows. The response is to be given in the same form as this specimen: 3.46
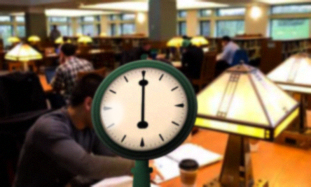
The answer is 6.00
